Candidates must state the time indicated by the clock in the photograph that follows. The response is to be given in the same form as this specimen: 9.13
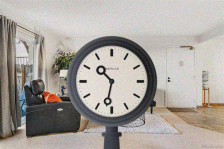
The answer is 10.32
